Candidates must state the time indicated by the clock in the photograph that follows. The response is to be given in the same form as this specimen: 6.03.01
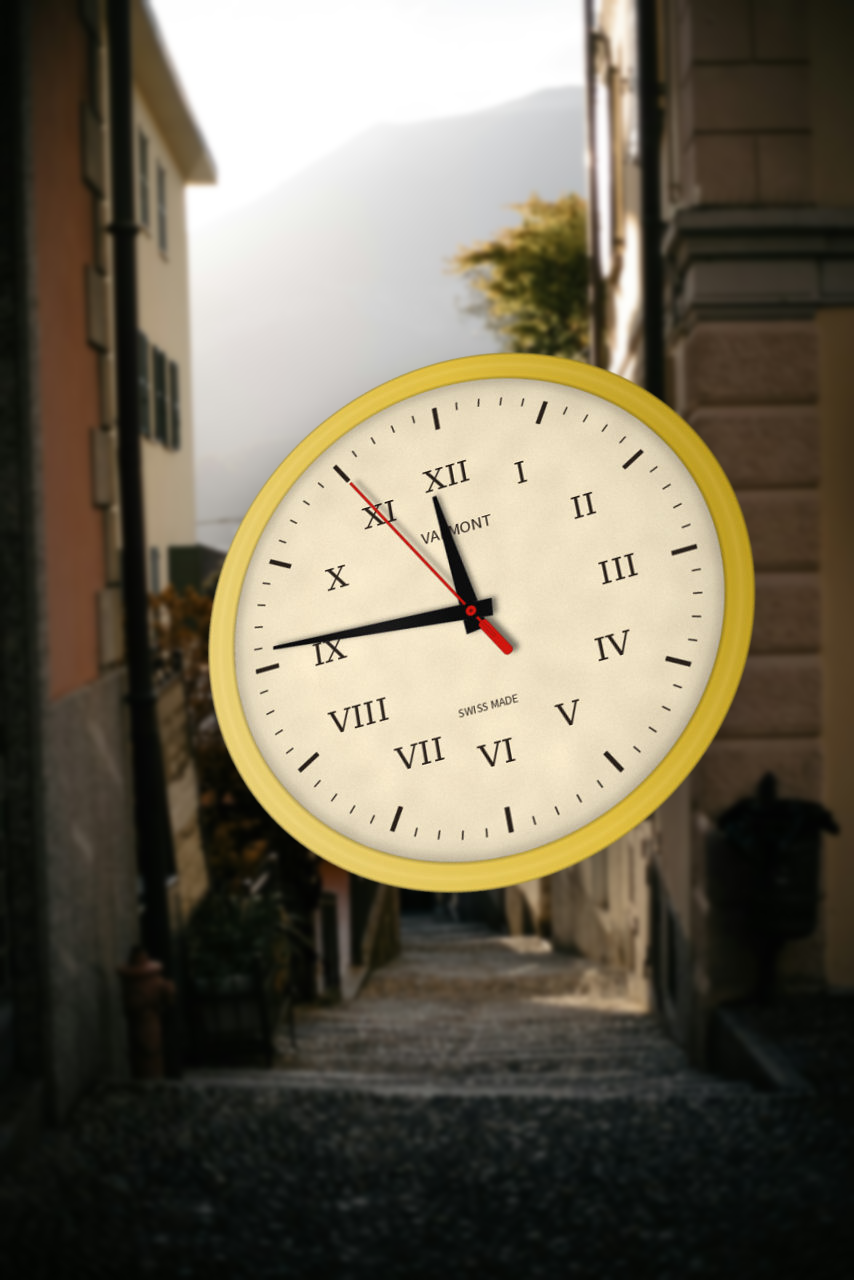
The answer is 11.45.55
